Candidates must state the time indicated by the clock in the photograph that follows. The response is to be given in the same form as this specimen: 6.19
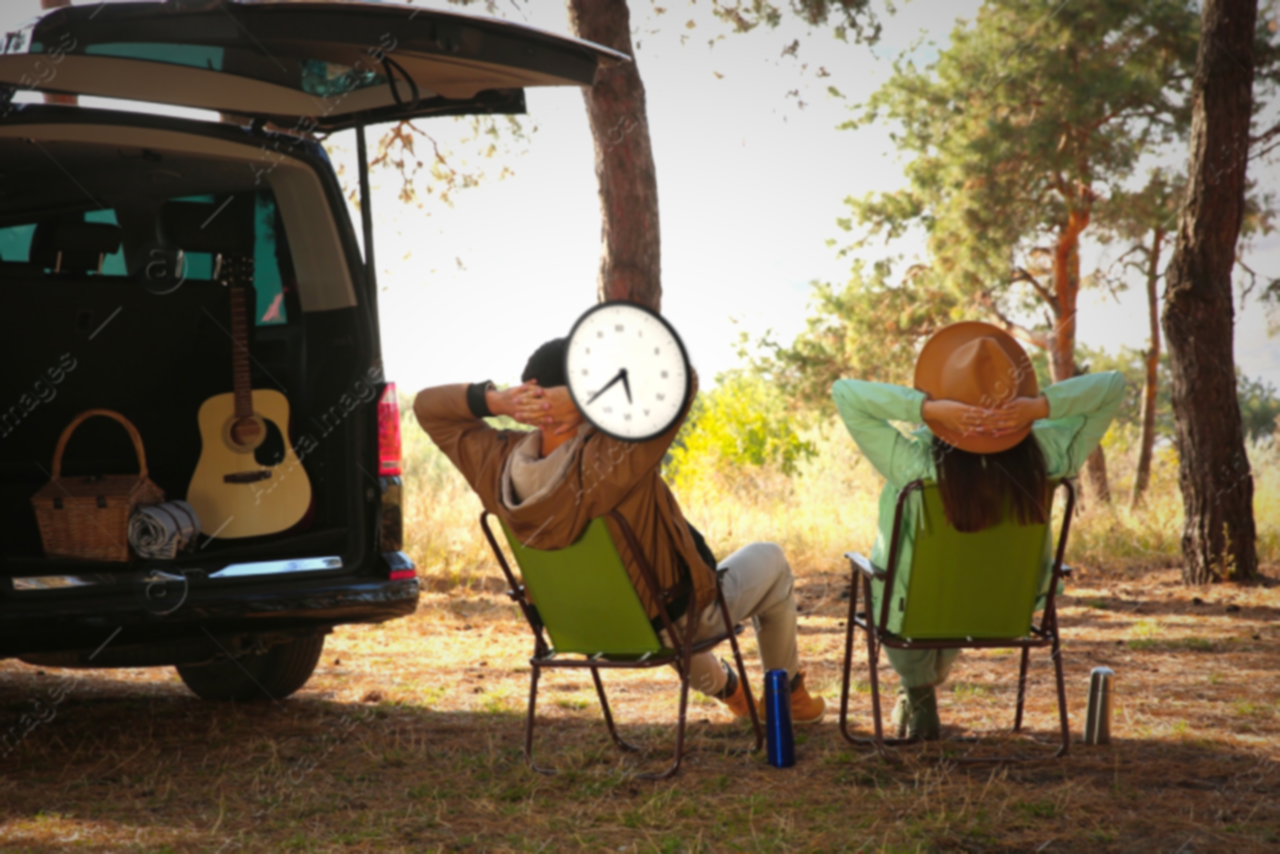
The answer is 5.39
